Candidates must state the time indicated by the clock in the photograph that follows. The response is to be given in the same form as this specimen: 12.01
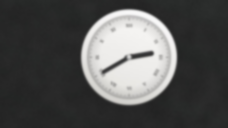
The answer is 2.40
